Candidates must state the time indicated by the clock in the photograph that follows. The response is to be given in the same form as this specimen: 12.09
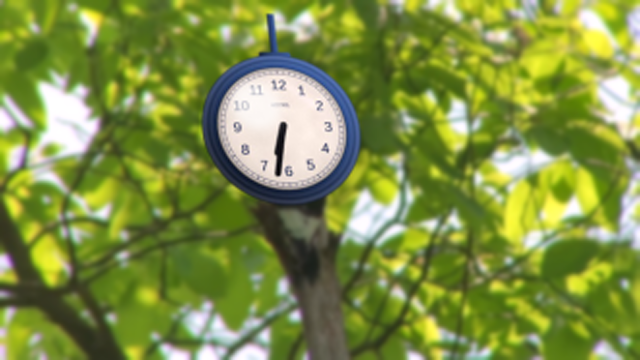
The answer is 6.32
